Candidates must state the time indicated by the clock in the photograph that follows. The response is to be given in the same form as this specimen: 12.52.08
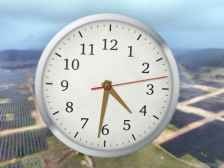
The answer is 4.31.13
